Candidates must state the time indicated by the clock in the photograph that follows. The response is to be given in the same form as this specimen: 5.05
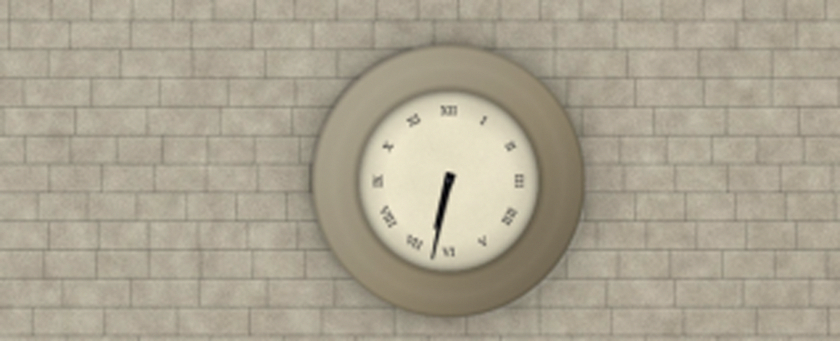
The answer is 6.32
